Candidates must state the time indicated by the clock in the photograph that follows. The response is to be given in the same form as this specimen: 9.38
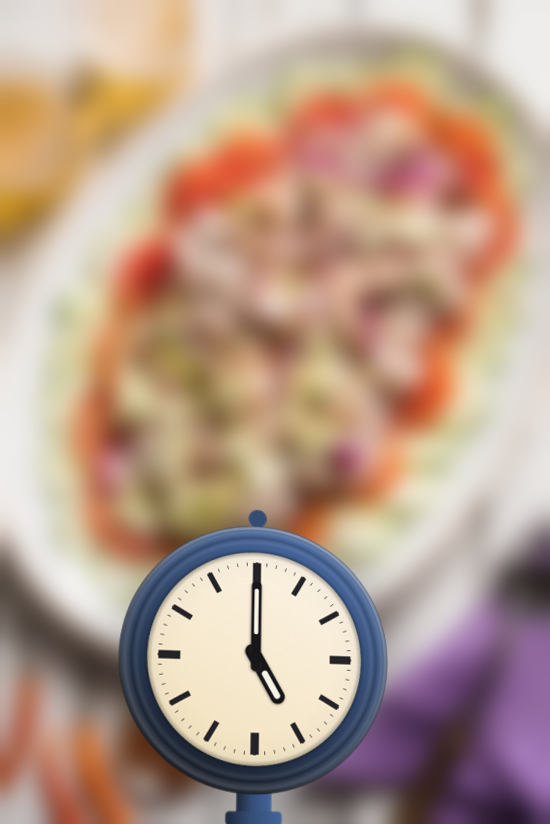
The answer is 5.00
